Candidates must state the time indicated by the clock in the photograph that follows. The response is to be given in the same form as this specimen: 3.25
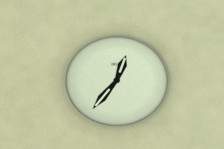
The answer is 12.36
